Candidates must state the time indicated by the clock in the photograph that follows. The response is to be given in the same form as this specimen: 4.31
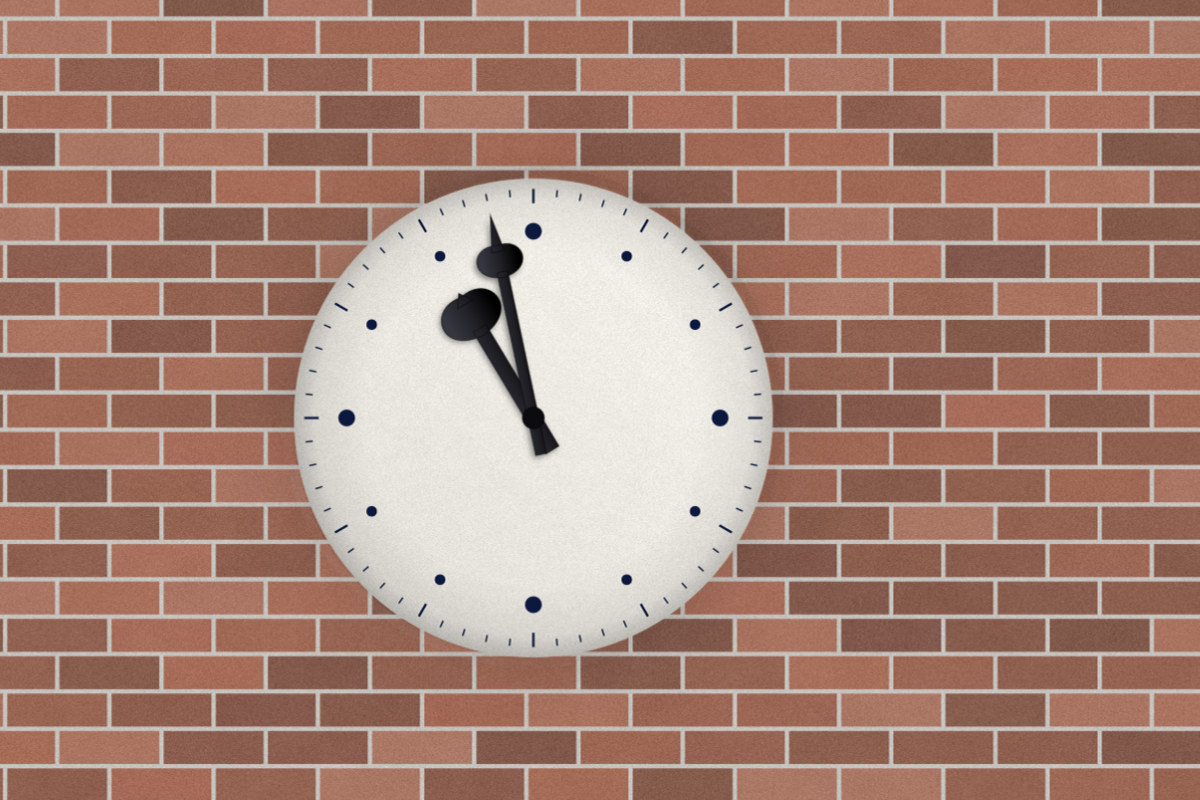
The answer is 10.58
